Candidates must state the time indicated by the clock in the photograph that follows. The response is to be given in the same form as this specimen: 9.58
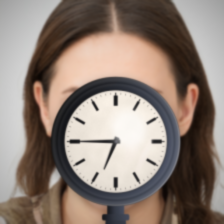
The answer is 6.45
